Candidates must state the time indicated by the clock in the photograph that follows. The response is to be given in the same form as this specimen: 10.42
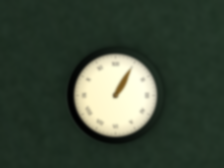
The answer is 1.05
